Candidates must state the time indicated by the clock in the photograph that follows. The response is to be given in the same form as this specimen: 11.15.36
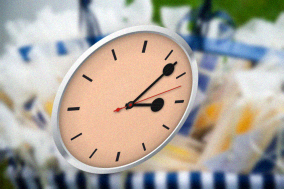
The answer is 3.07.12
